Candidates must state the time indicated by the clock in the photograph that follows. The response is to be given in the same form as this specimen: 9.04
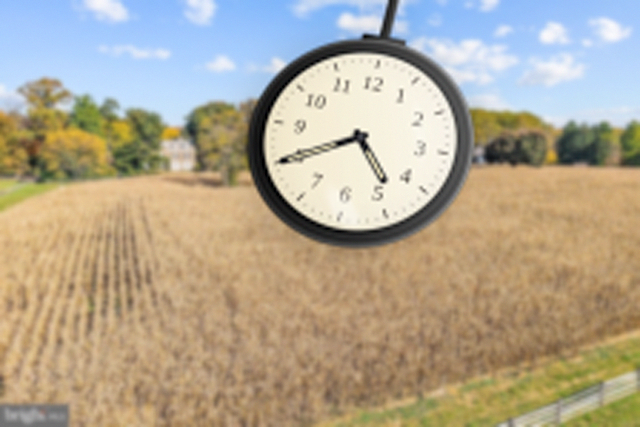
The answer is 4.40
